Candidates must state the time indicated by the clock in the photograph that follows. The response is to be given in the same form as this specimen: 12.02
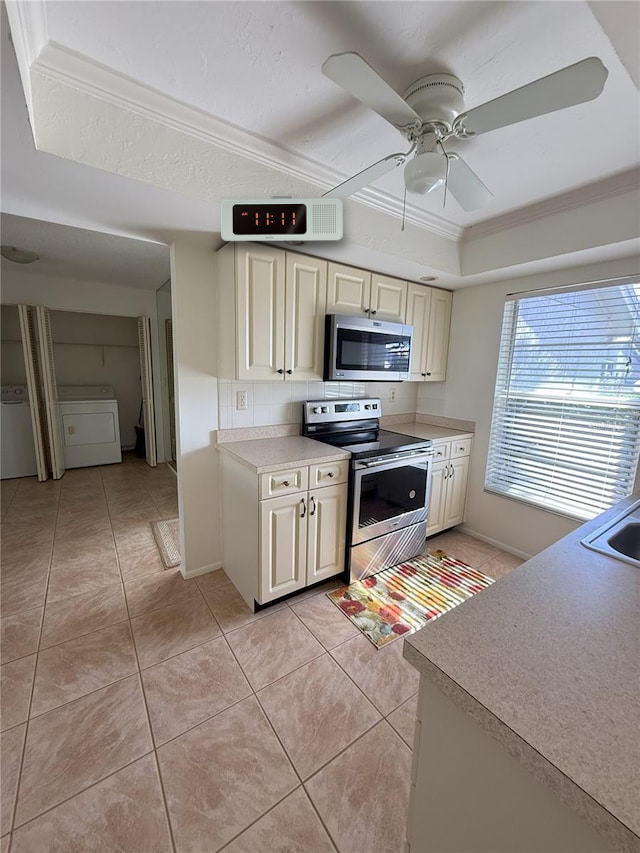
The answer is 11.11
